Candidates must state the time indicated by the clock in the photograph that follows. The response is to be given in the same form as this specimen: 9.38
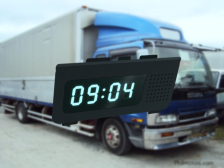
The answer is 9.04
